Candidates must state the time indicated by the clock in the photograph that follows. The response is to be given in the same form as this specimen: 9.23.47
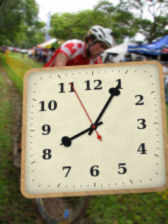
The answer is 8.04.56
